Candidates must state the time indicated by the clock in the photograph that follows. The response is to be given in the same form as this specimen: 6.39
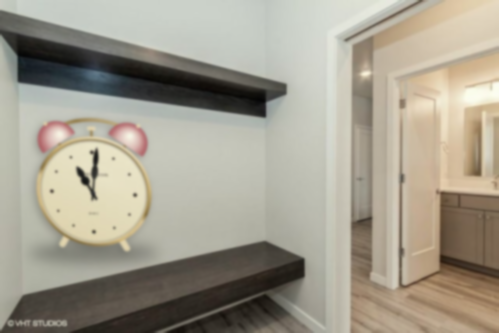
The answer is 11.01
